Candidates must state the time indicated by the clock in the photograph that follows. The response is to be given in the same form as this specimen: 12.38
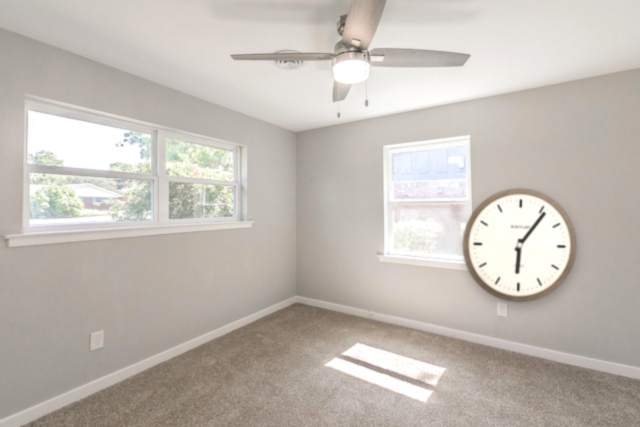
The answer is 6.06
